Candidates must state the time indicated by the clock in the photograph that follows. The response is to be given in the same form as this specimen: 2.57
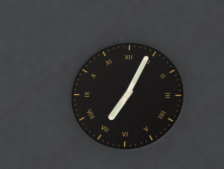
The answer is 7.04
